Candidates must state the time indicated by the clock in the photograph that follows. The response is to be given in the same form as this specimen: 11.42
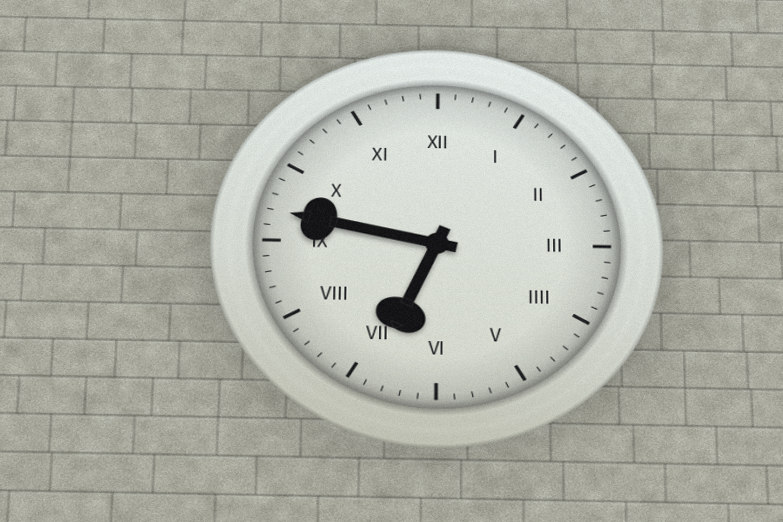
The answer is 6.47
